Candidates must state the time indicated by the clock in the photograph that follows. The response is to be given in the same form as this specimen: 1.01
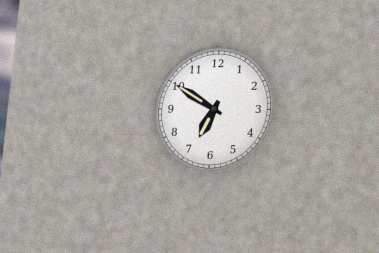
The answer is 6.50
